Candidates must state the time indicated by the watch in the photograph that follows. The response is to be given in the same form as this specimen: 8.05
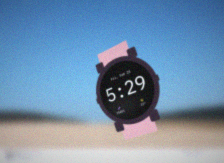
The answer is 5.29
